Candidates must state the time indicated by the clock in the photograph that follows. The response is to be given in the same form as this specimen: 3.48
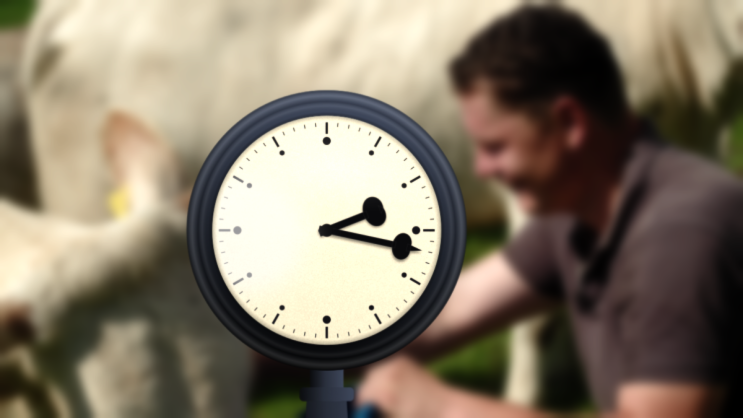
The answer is 2.17
